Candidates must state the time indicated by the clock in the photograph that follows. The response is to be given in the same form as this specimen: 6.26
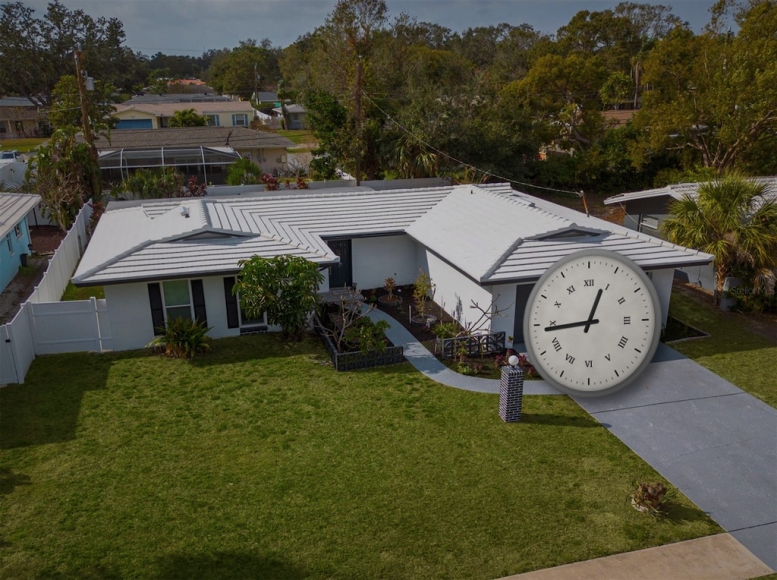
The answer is 12.44
